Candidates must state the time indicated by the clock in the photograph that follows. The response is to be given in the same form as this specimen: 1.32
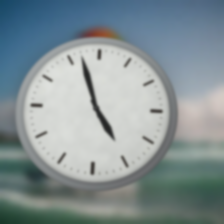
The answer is 4.57
